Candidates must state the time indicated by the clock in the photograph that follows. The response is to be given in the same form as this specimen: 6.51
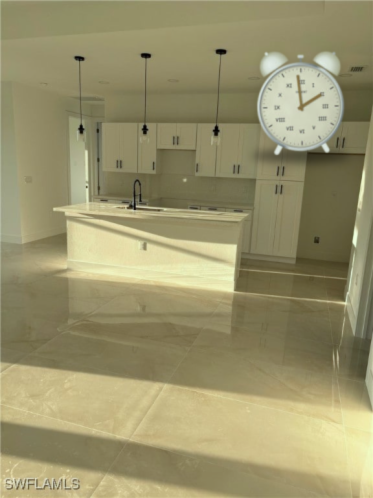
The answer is 1.59
